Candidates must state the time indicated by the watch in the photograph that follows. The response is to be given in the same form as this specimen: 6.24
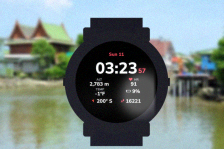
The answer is 3.23
